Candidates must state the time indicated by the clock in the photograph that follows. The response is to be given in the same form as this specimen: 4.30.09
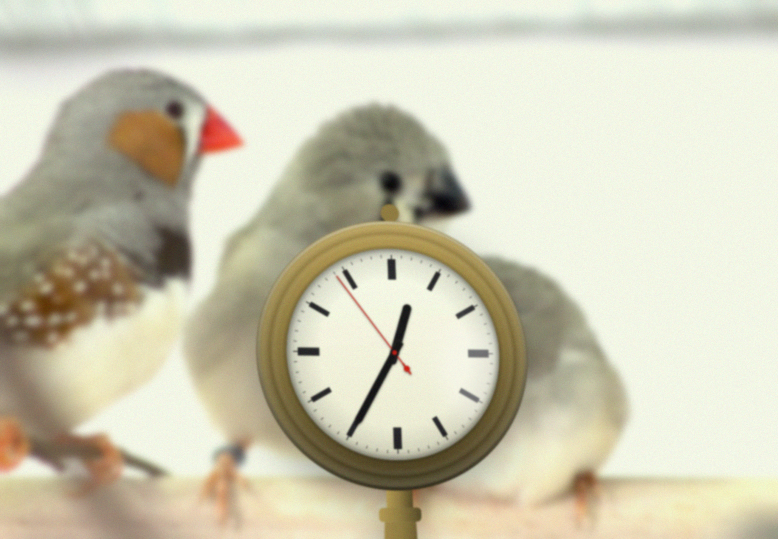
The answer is 12.34.54
